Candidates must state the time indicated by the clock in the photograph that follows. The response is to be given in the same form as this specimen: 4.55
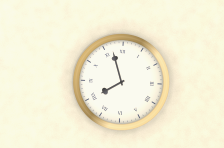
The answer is 7.57
